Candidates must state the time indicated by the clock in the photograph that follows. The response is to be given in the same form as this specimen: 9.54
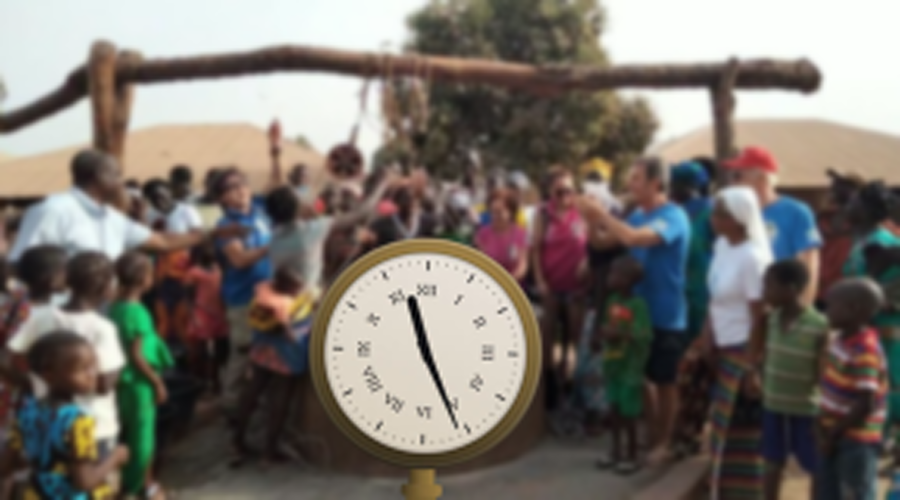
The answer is 11.26
